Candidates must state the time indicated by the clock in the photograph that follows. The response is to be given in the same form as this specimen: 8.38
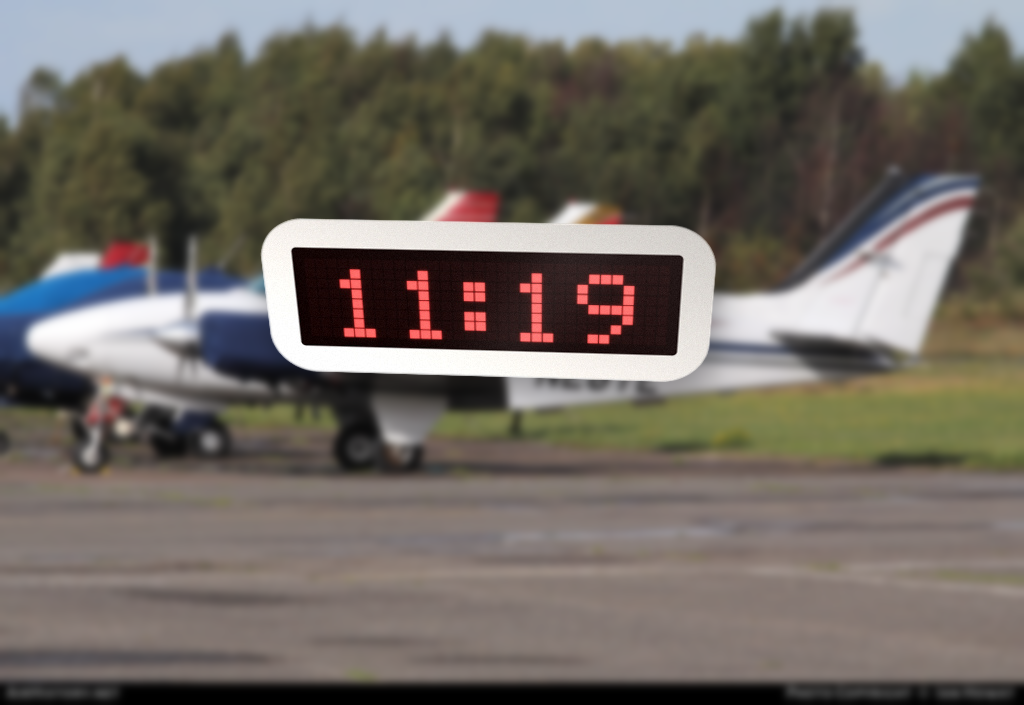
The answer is 11.19
